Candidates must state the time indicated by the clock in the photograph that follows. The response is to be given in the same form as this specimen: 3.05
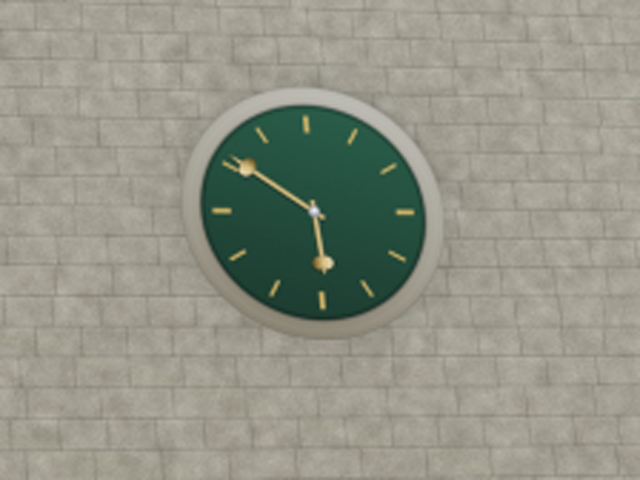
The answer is 5.51
